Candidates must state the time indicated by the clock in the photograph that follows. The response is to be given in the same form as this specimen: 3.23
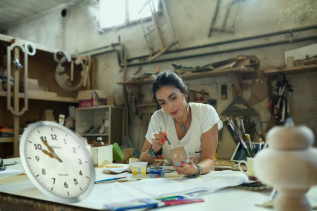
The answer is 9.54
